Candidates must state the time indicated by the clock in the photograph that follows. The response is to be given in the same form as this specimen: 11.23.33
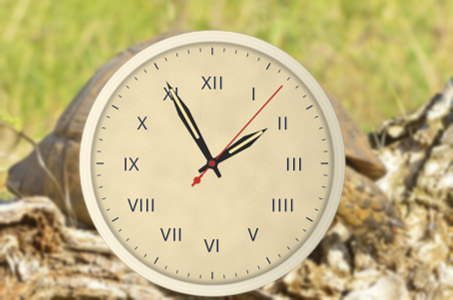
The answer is 1.55.07
